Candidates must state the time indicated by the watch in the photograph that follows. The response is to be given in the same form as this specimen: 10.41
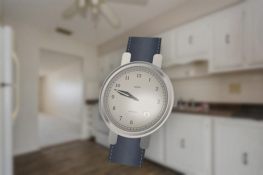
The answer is 9.48
